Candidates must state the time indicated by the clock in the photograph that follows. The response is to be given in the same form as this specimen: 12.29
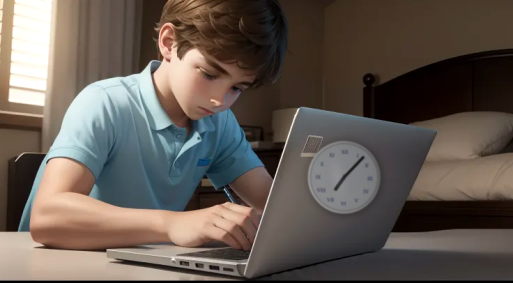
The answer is 7.07
